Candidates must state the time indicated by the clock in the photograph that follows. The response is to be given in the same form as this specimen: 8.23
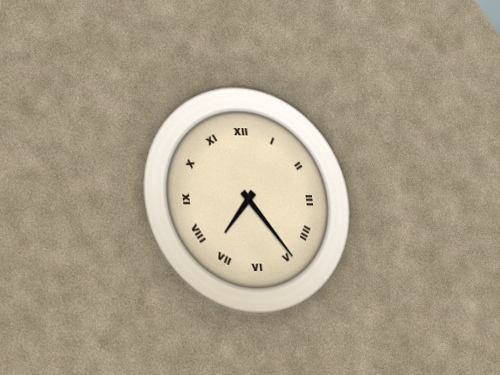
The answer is 7.24
